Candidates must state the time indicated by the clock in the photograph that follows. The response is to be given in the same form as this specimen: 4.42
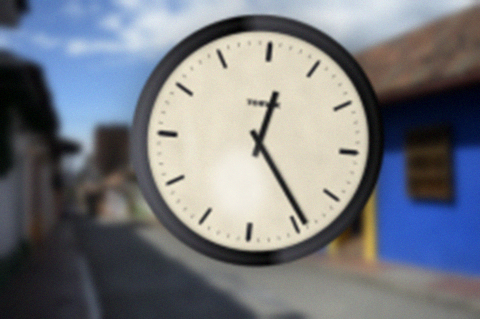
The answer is 12.24
